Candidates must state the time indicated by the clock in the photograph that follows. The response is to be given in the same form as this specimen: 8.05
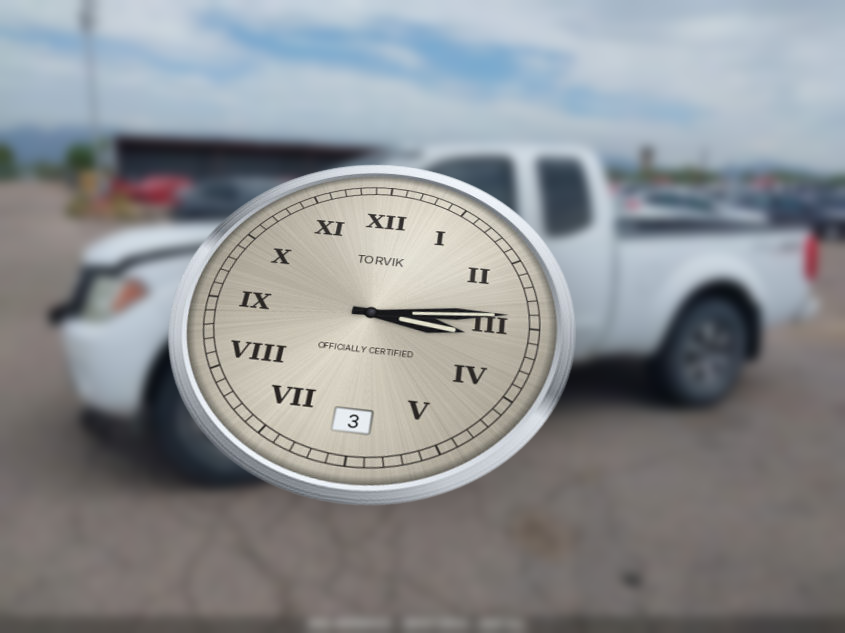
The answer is 3.14
